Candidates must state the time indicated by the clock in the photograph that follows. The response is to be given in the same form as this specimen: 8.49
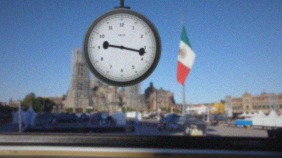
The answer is 9.17
